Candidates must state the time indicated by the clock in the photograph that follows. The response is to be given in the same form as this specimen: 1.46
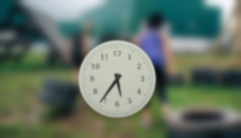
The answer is 5.36
